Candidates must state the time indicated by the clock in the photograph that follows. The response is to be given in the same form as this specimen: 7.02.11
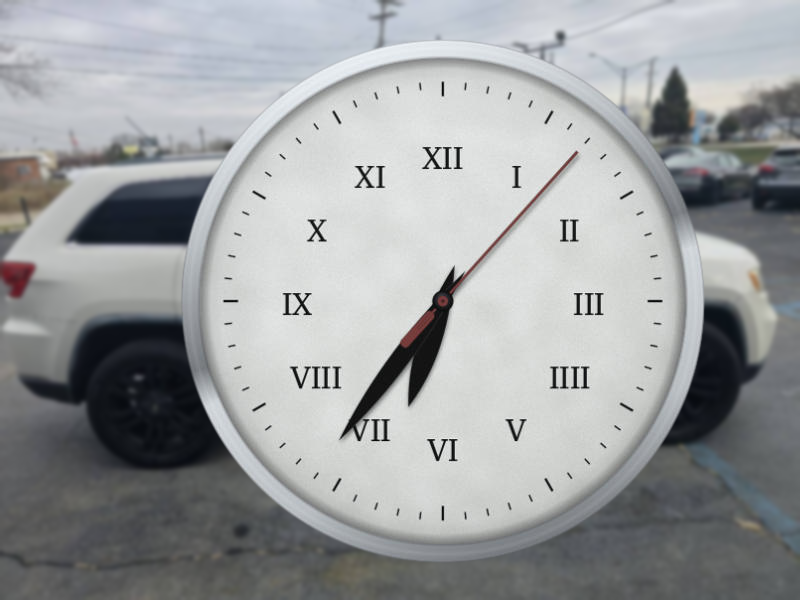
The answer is 6.36.07
